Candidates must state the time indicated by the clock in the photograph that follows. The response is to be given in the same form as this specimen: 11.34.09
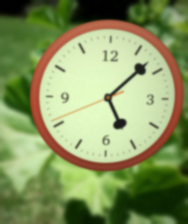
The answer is 5.07.41
